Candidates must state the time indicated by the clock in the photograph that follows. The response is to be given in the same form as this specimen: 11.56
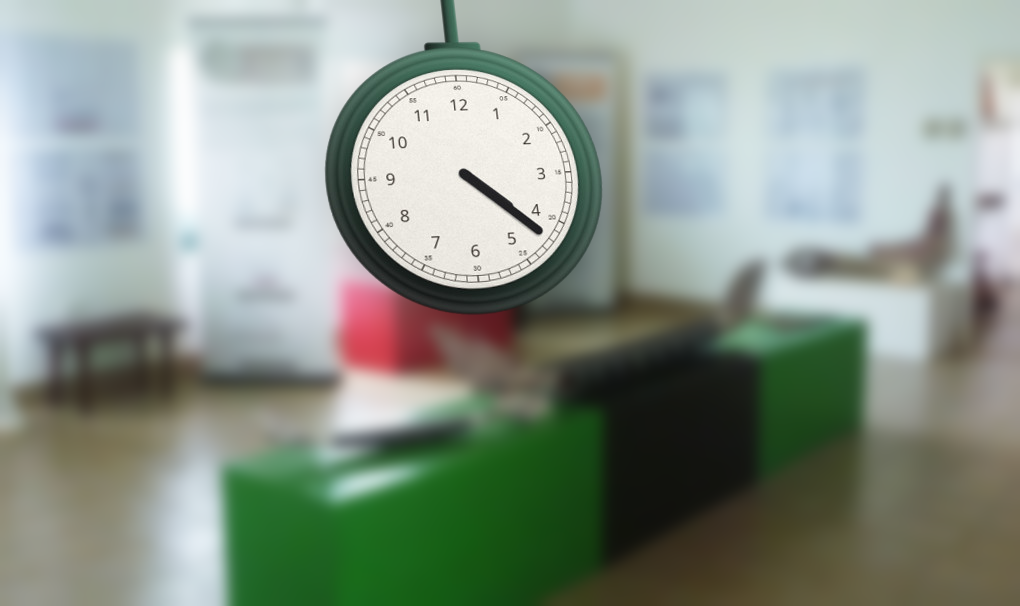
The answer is 4.22
